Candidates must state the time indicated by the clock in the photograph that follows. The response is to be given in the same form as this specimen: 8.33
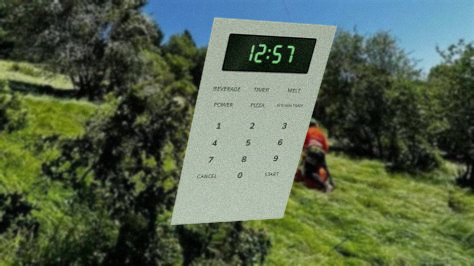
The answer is 12.57
